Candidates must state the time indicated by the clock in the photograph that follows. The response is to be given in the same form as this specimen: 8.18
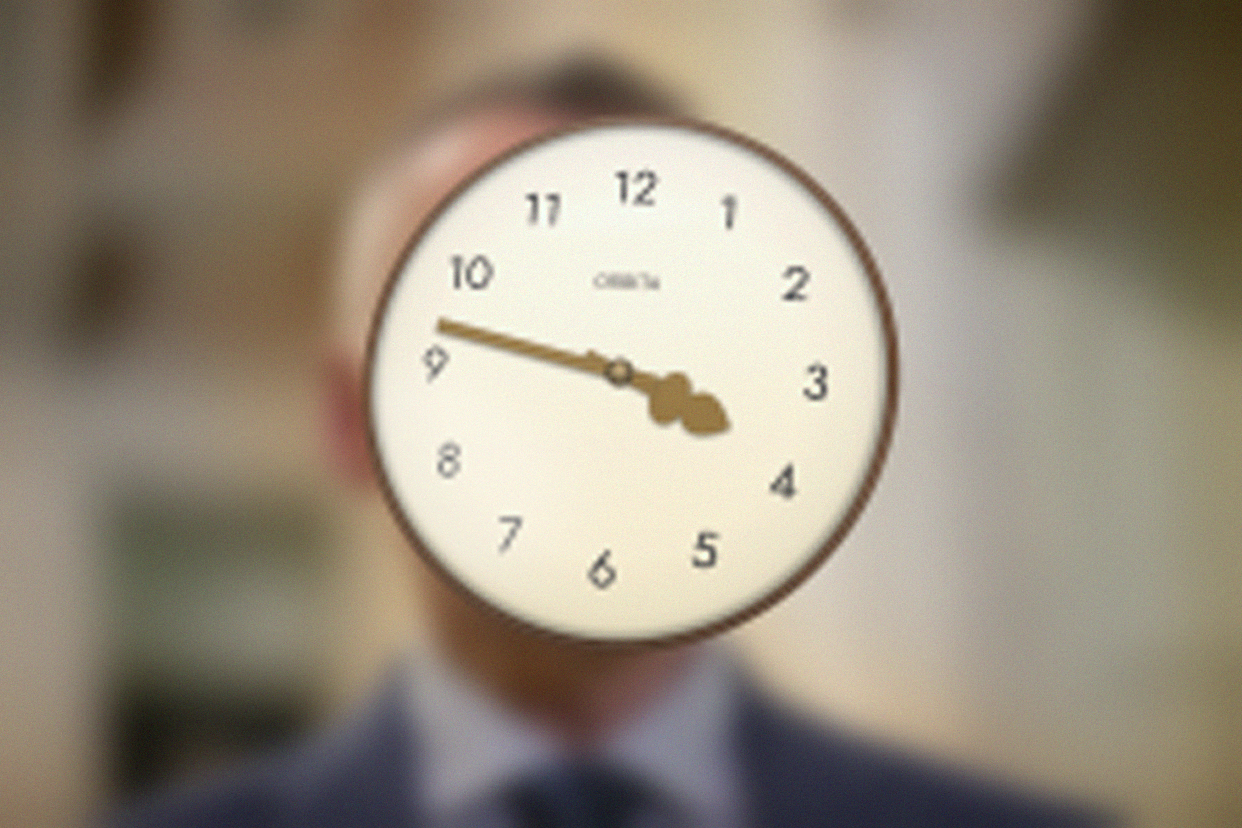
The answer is 3.47
